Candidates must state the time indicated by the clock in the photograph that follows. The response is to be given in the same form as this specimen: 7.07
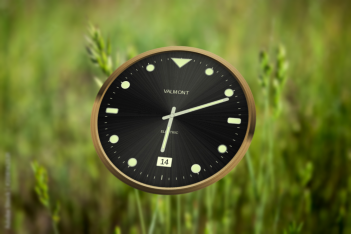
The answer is 6.11
